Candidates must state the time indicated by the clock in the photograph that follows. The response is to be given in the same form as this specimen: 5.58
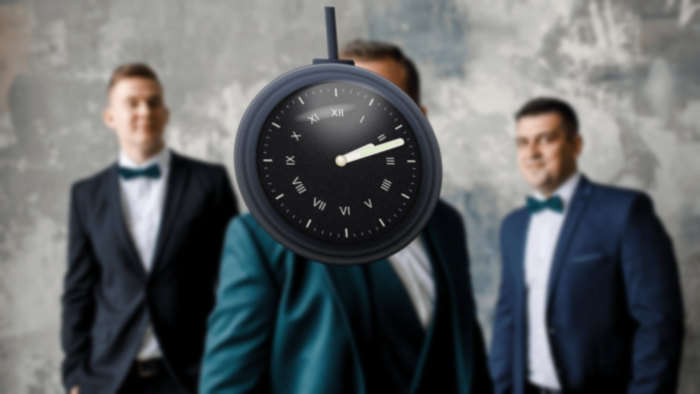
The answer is 2.12
